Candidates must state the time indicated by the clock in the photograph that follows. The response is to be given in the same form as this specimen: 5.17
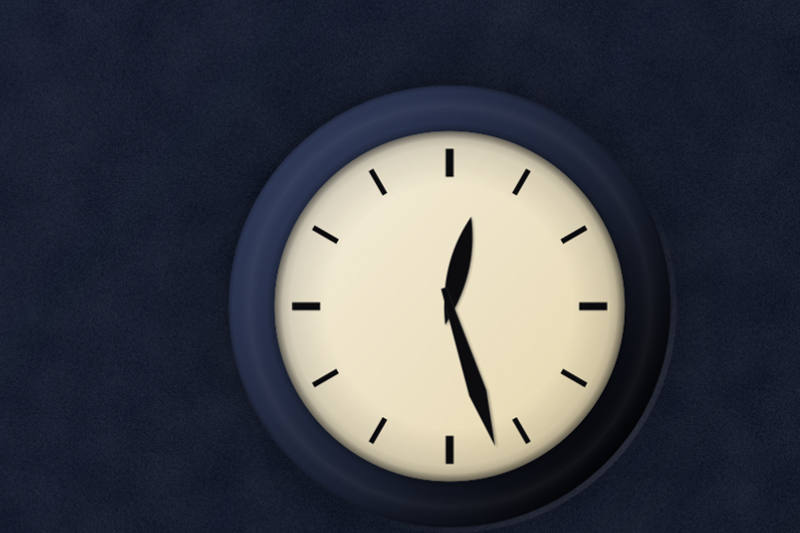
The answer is 12.27
